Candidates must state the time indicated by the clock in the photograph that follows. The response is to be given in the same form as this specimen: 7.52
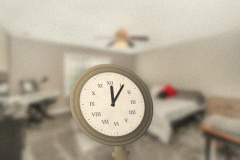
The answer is 12.06
